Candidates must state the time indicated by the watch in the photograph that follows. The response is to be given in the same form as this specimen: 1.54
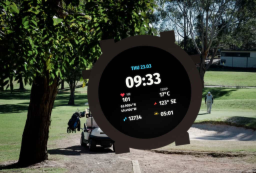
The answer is 9.33
